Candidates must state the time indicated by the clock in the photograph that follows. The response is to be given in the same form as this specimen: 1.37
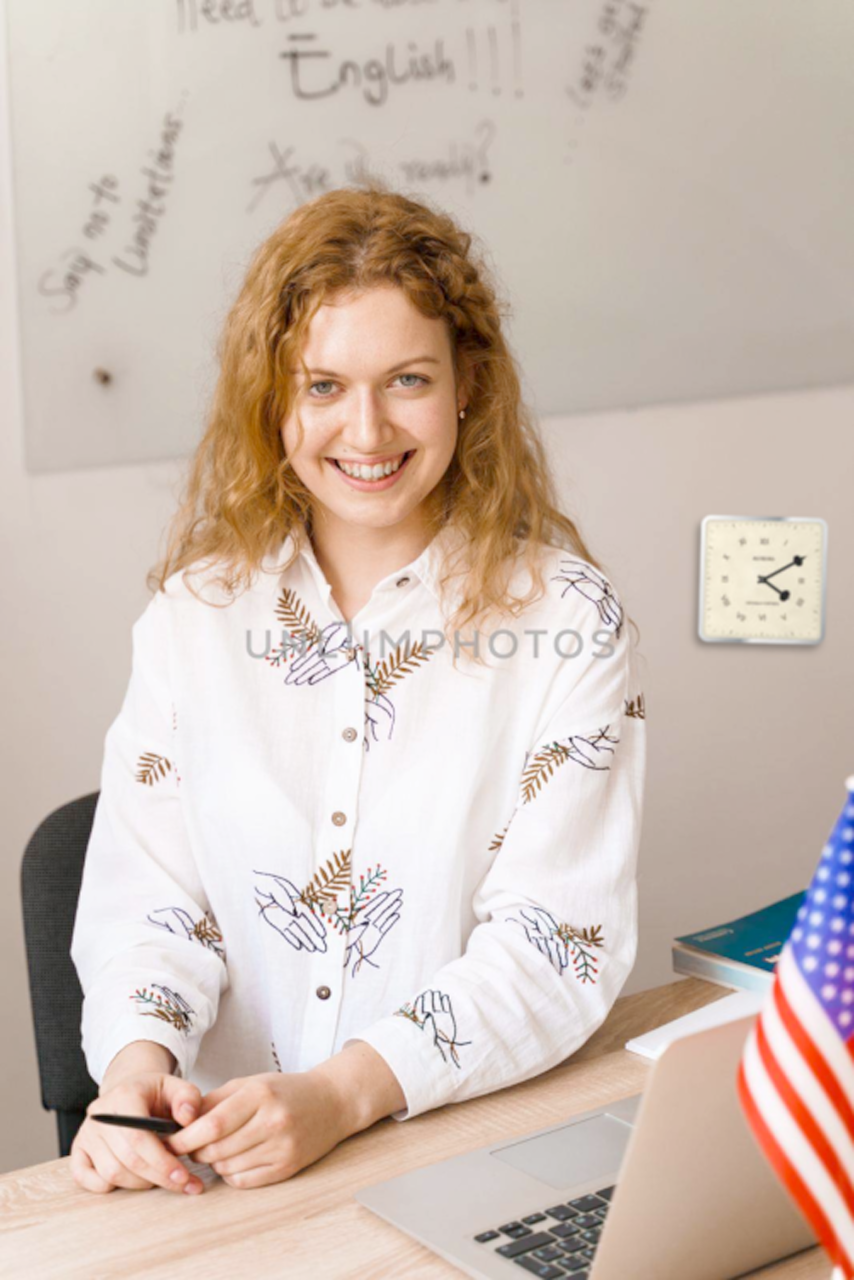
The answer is 4.10
